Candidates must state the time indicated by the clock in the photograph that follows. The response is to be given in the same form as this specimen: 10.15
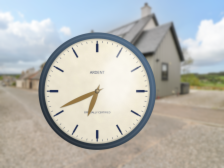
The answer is 6.41
